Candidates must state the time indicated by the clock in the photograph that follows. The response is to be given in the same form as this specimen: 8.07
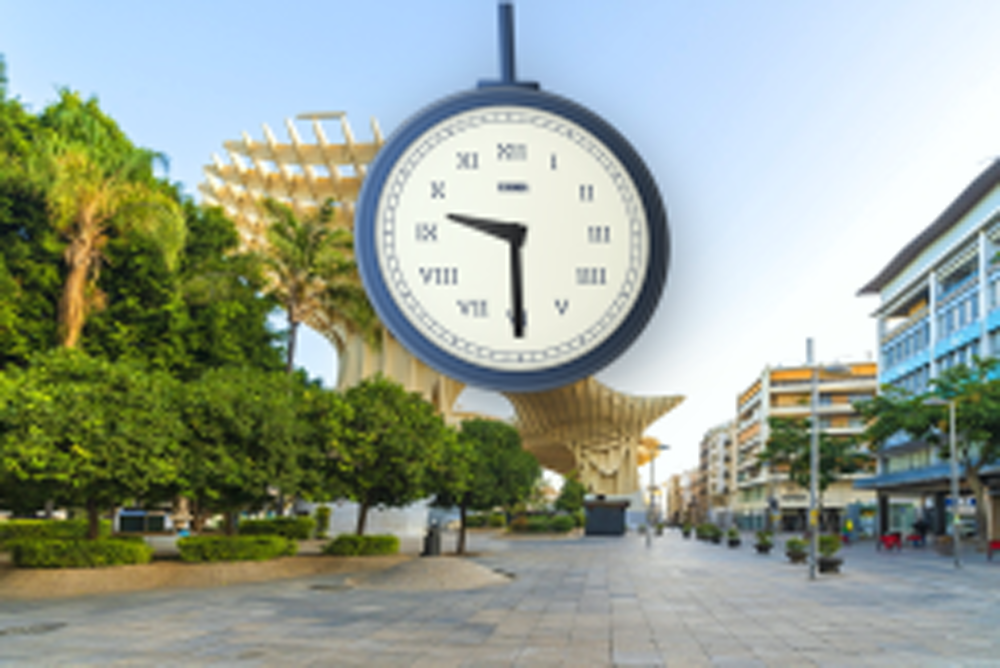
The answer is 9.30
